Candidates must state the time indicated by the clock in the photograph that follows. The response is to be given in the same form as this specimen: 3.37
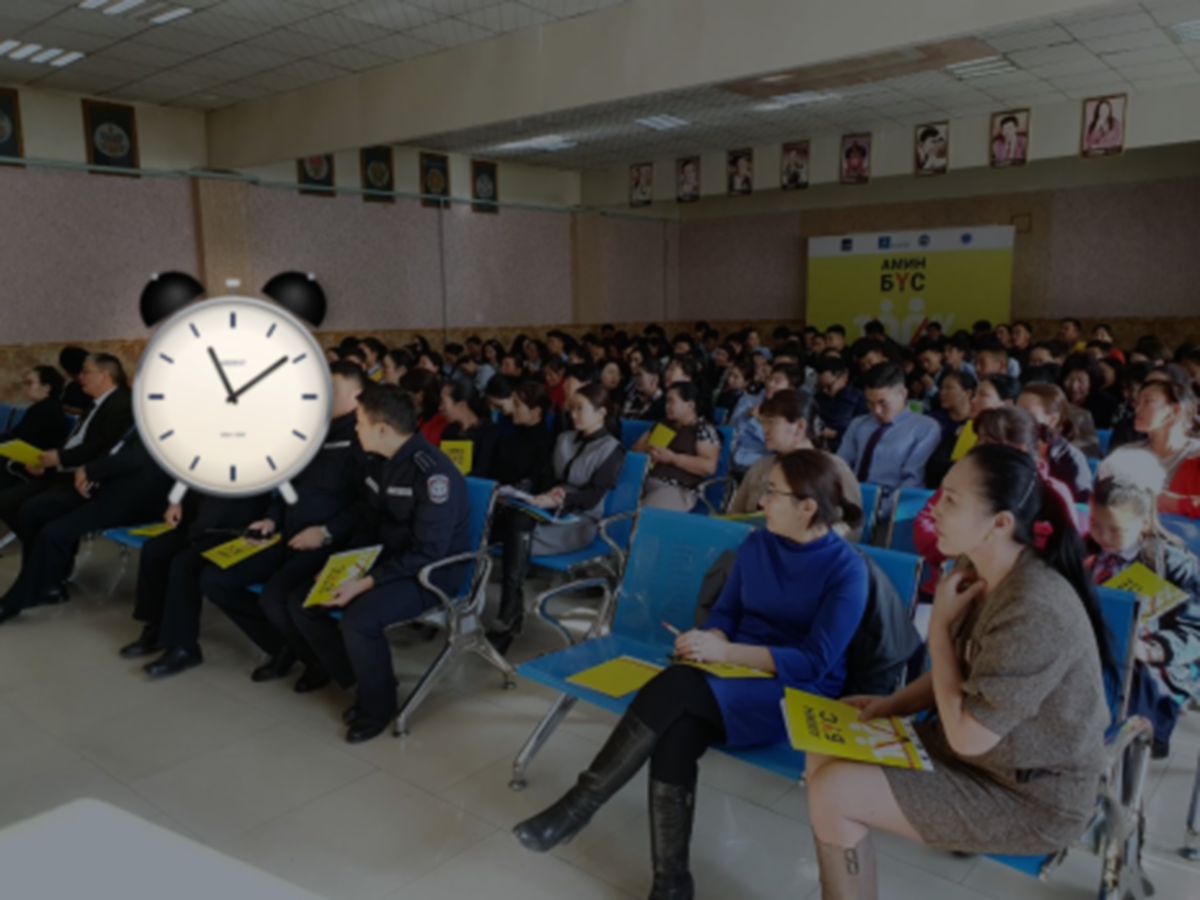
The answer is 11.09
